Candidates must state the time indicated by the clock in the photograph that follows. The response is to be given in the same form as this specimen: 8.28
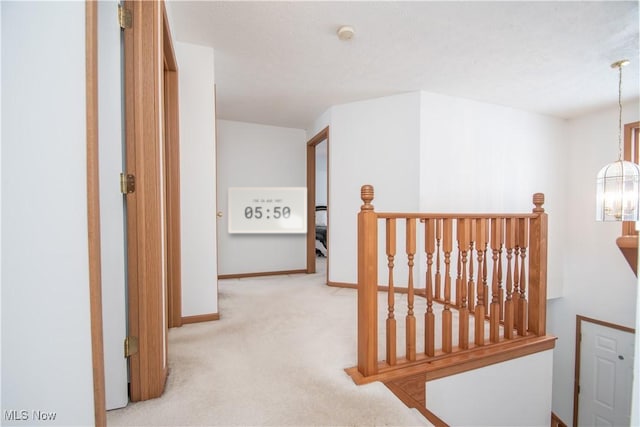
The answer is 5.50
